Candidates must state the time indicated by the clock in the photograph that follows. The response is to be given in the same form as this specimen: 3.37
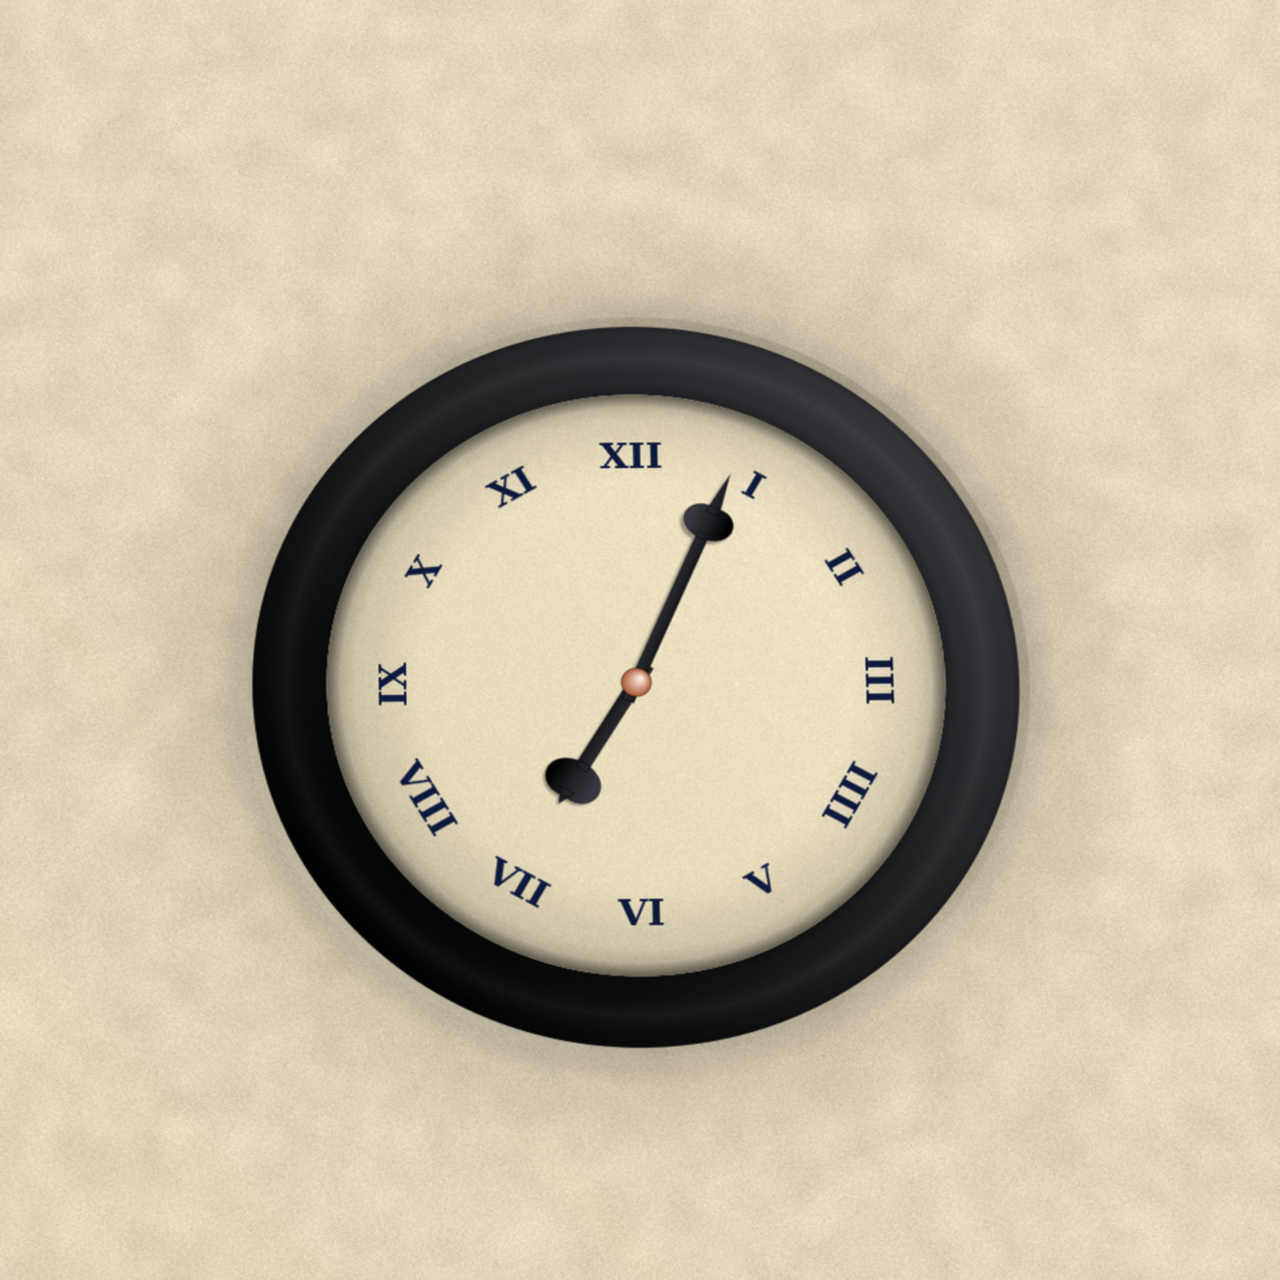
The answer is 7.04
